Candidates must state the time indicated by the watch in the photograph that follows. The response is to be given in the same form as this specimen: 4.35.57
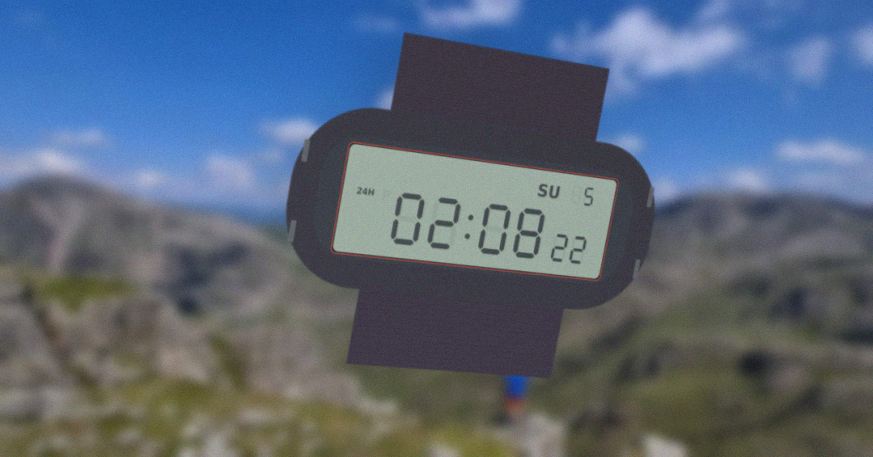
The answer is 2.08.22
